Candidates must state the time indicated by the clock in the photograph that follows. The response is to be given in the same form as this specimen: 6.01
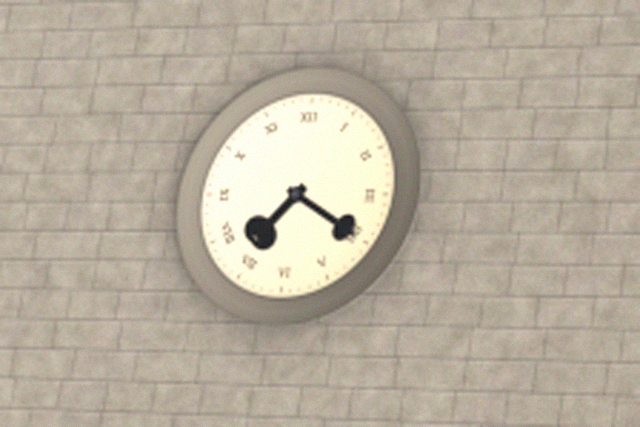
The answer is 7.20
